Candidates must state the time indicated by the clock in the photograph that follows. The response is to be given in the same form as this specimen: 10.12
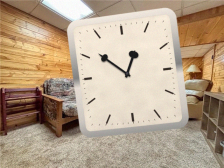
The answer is 12.52
